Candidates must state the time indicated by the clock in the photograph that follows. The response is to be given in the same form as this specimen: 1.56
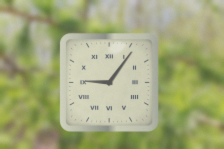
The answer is 9.06
